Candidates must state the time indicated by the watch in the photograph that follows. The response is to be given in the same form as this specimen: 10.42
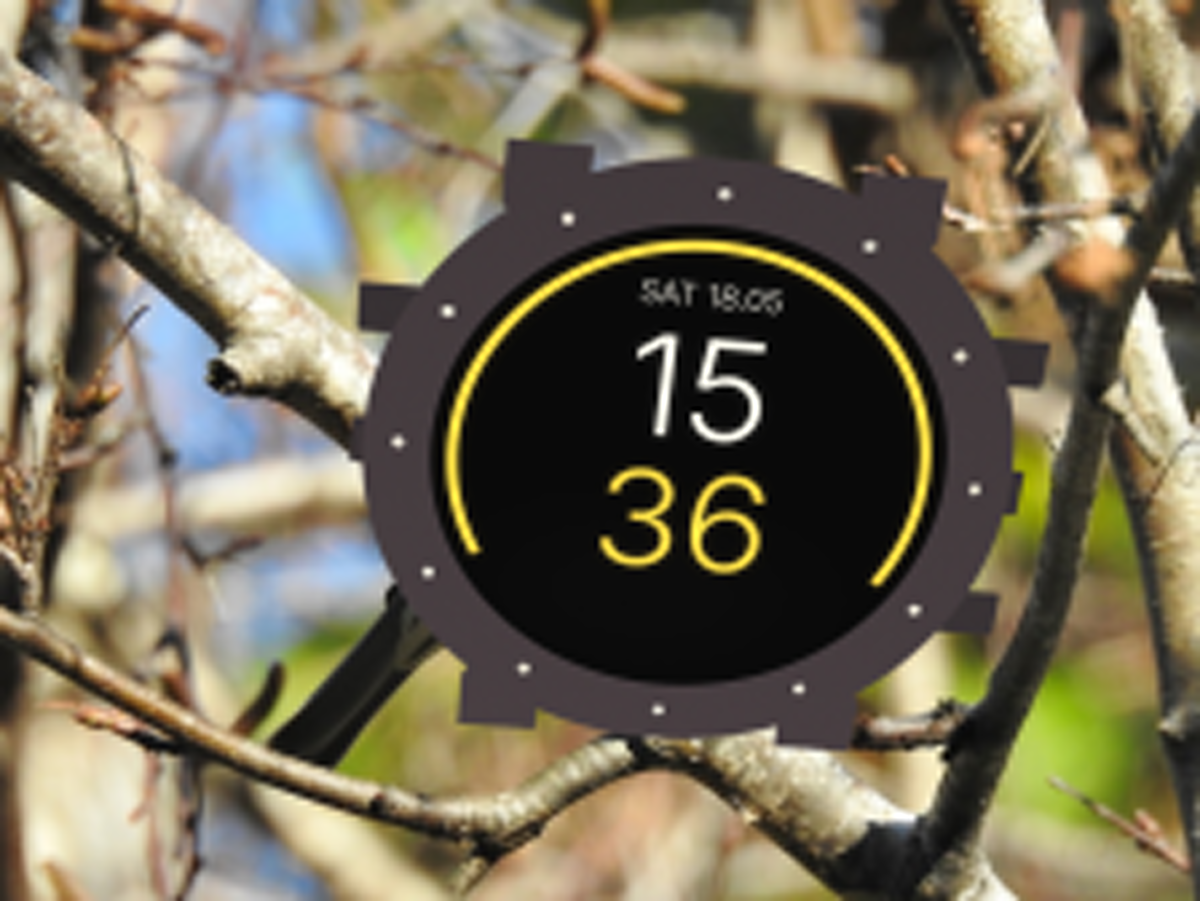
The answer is 15.36
